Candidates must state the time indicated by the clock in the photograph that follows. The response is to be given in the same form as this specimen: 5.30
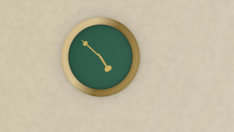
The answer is 4.52
